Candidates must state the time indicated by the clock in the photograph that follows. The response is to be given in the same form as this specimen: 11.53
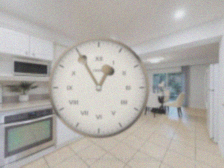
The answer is 12.55
